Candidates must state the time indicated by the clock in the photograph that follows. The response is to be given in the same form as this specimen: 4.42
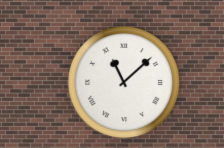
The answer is 11.08
